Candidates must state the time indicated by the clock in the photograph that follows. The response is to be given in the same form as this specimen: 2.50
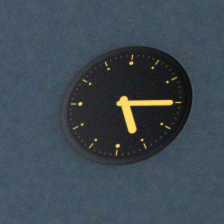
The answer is 5.15
